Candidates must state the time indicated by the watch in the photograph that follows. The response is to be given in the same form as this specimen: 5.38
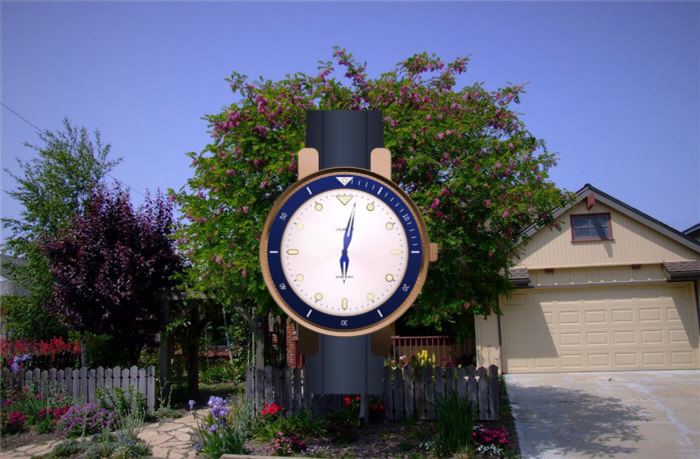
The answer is 6.02
